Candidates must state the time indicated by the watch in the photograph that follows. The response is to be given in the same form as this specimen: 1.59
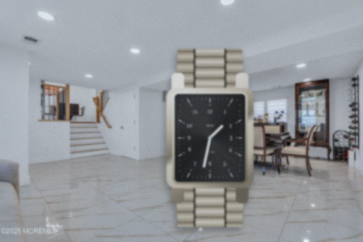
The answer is 1.32
